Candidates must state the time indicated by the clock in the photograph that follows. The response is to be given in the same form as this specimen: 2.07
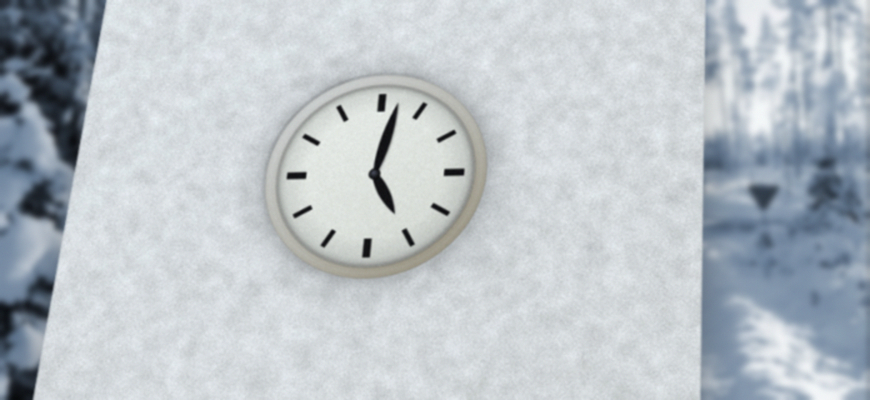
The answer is 5.02
